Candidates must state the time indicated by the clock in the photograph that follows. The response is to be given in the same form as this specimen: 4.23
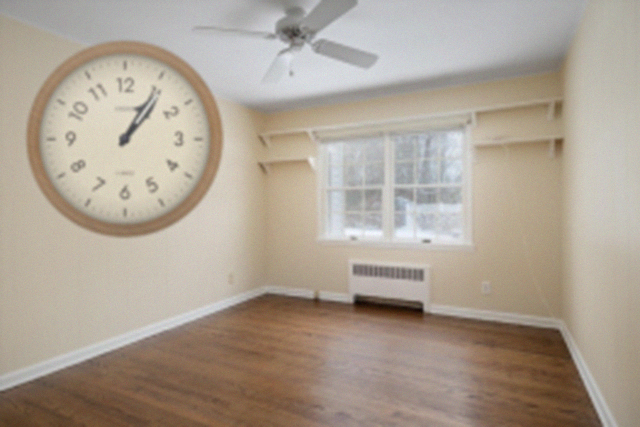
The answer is 1.06
